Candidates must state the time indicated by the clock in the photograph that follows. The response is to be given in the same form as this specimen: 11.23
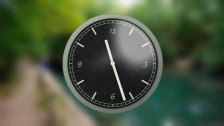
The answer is 11.27
